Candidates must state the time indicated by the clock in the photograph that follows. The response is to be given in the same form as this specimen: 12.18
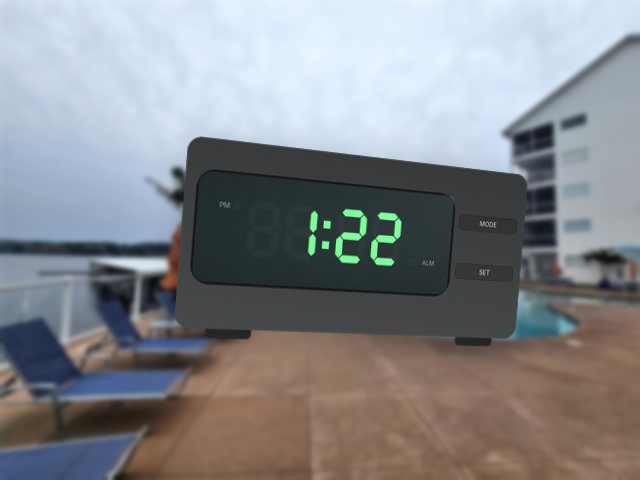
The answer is 1.22
